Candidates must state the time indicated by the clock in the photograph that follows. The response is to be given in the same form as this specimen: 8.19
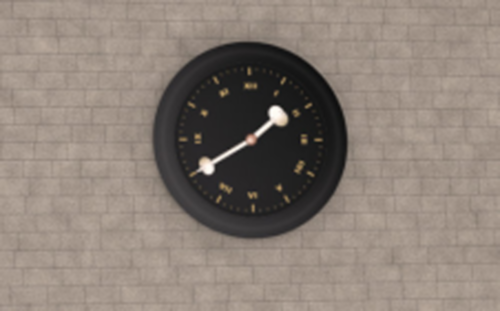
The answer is 1.40
